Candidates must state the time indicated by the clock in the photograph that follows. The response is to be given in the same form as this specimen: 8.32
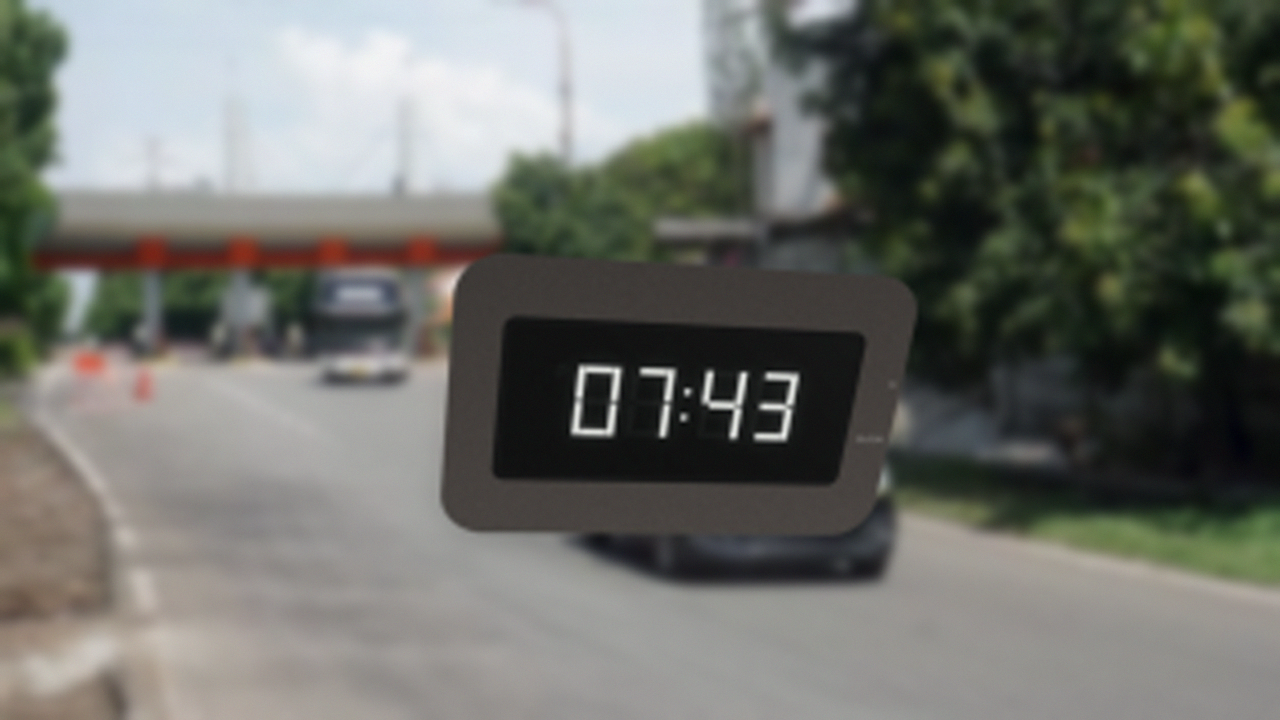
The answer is 7.43
